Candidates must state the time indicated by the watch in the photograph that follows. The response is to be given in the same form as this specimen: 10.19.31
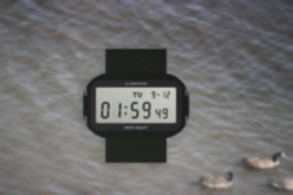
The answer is 1.59.49
